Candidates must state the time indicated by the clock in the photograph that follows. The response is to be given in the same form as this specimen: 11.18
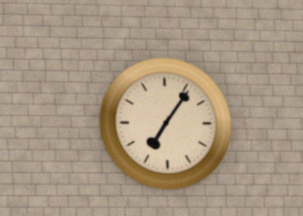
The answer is 7.06
